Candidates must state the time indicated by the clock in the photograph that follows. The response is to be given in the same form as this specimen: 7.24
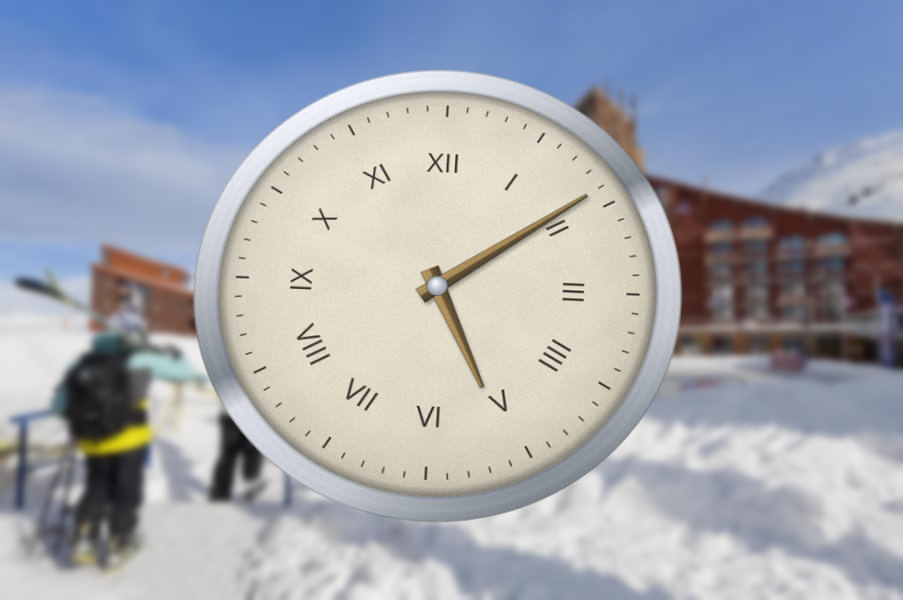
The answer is 5.09
